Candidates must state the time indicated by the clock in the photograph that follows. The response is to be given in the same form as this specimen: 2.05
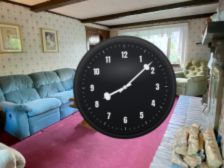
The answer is 8.08
